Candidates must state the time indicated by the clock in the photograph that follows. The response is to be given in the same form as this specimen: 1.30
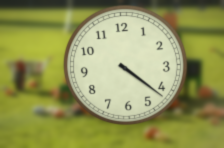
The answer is 4.22
